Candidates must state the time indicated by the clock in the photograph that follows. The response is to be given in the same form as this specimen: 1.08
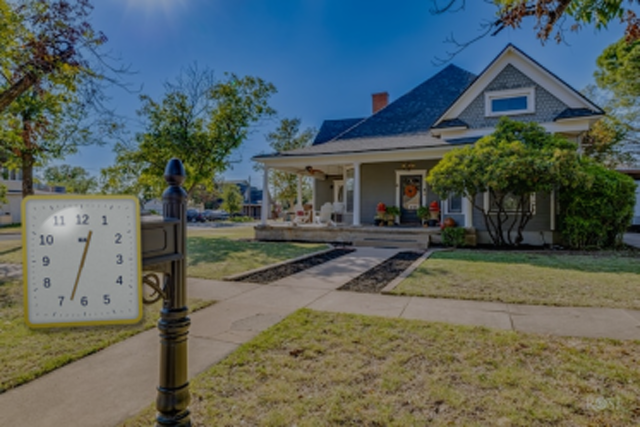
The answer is 12.33
